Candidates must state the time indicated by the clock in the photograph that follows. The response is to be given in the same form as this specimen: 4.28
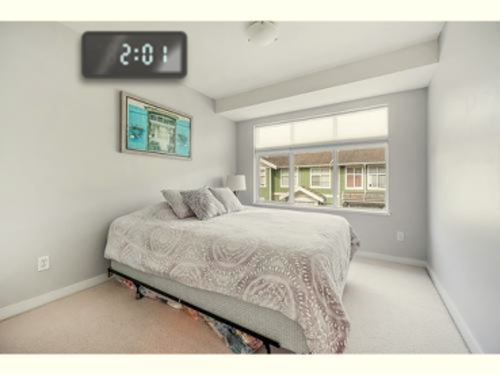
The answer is 2.01
